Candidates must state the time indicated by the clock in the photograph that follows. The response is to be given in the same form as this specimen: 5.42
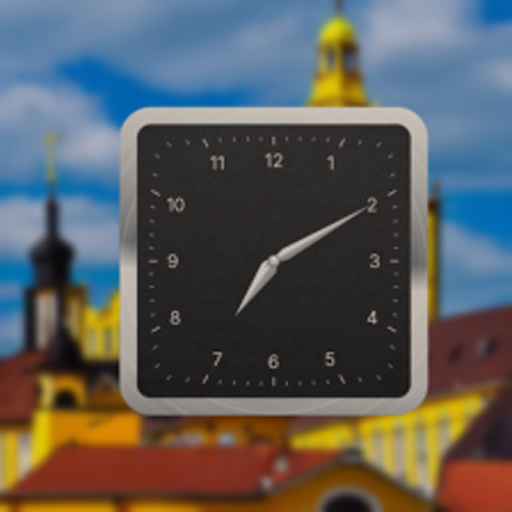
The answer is 7.10
